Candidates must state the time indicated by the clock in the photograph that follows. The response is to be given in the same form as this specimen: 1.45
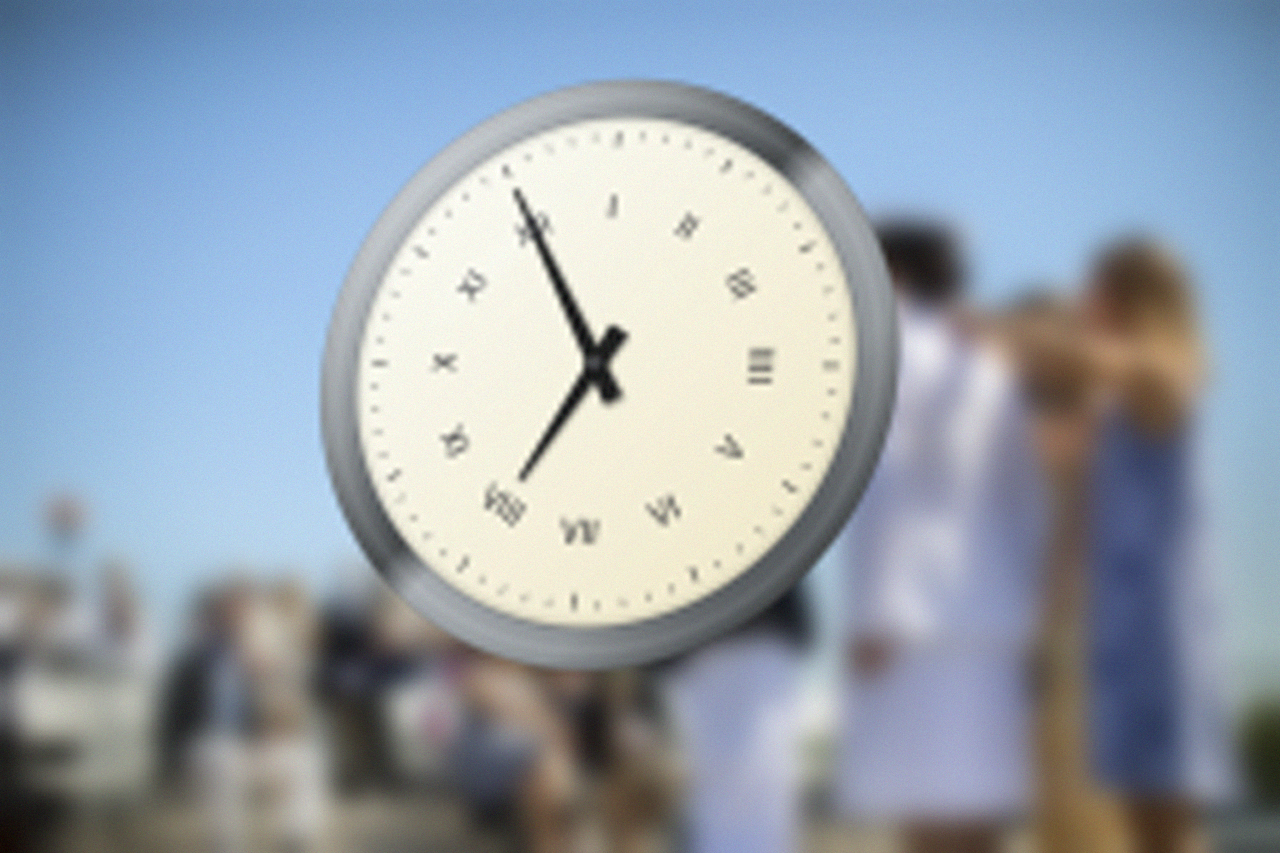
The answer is 8.00
